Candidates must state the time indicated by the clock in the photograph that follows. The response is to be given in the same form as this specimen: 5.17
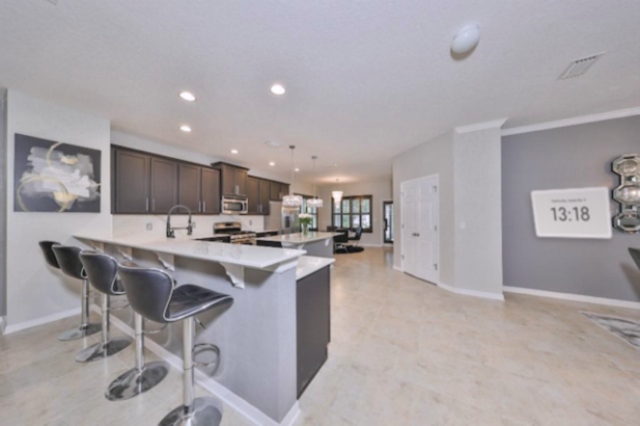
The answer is 13.18
